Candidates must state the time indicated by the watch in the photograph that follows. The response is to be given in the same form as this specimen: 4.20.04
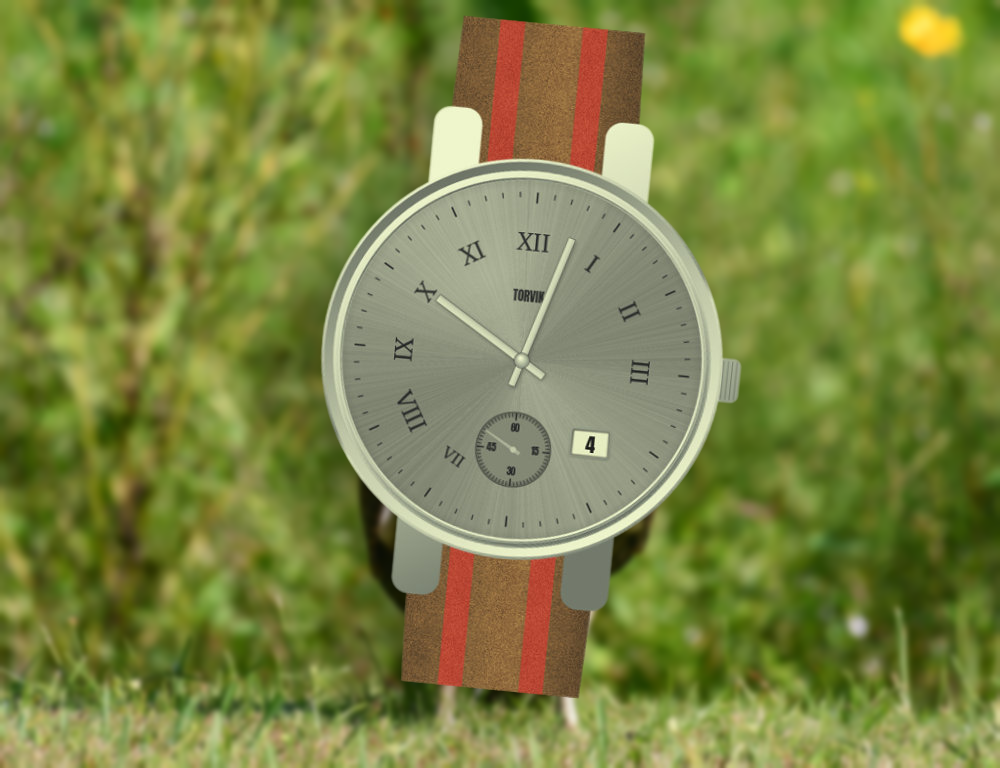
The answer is 10.02.50
